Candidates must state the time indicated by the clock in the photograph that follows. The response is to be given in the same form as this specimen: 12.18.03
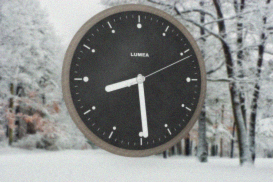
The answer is 8.29.11
